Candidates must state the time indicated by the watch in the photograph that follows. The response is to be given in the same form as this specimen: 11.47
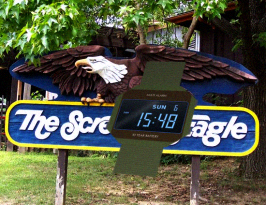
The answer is 15.48
